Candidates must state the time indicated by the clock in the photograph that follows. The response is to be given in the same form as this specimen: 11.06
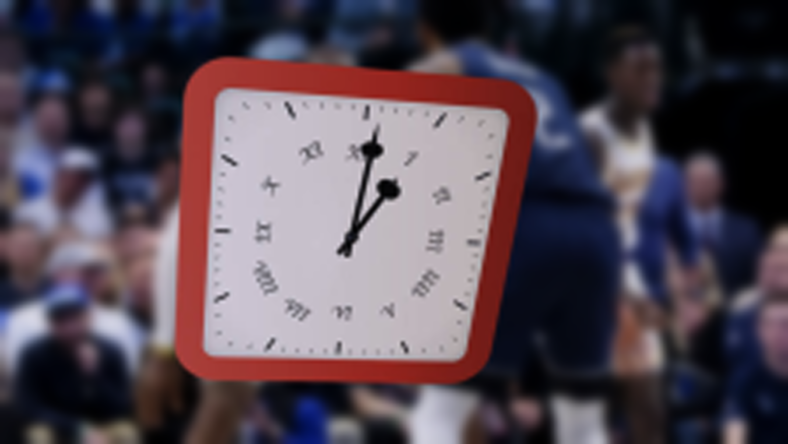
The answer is 1.01
